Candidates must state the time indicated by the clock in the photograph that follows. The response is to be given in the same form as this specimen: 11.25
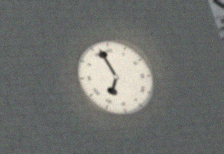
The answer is 6.57
